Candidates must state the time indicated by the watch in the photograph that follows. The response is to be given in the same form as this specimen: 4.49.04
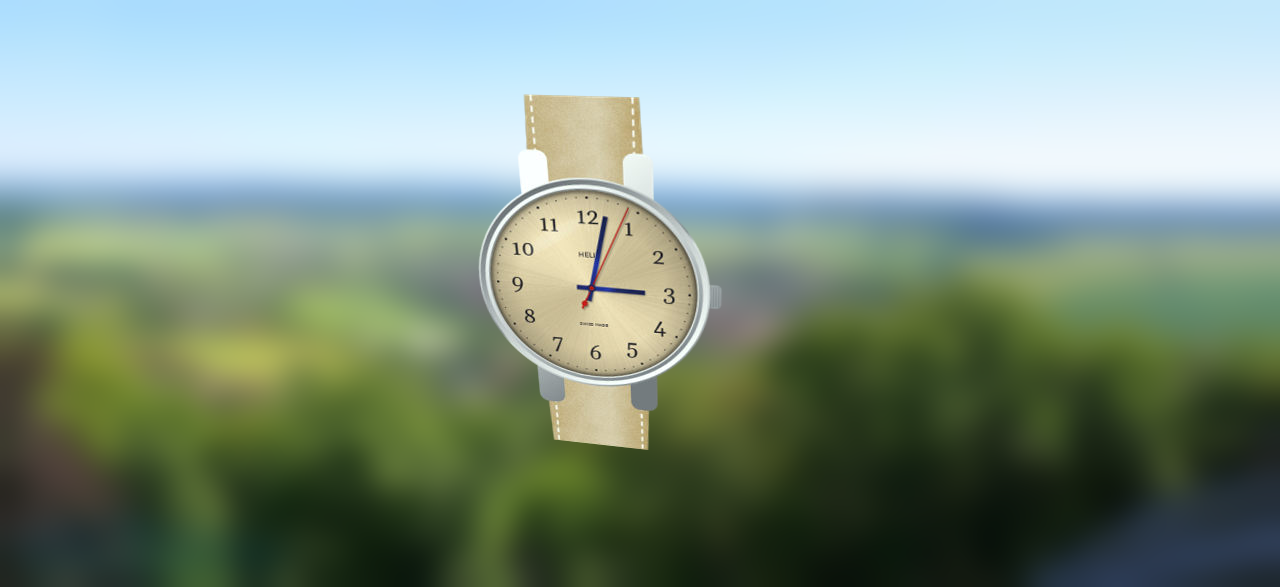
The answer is 3.02.04
